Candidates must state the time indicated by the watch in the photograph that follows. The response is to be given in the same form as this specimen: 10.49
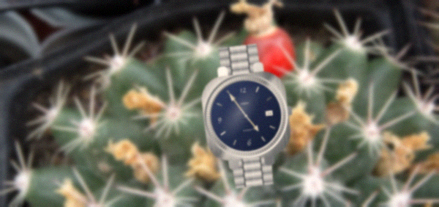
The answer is 4.55
